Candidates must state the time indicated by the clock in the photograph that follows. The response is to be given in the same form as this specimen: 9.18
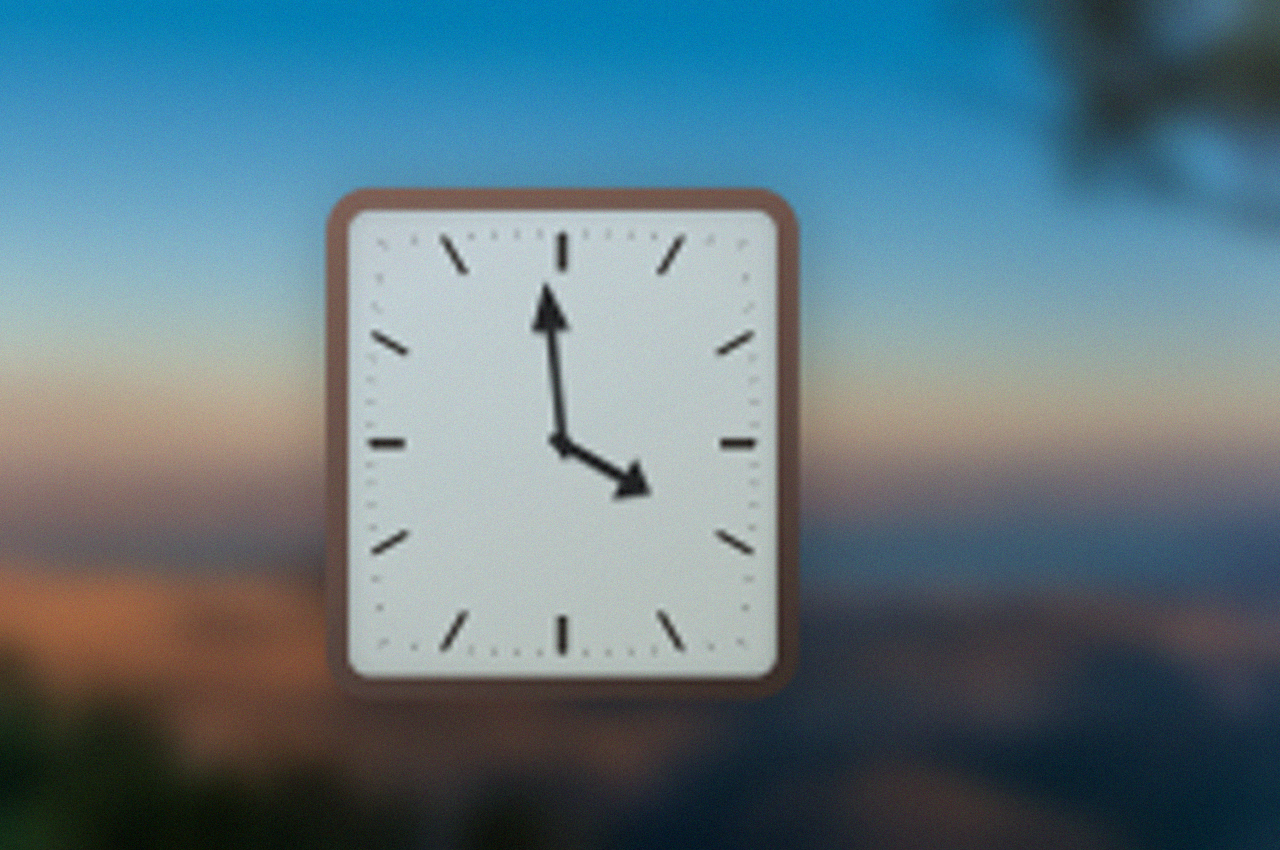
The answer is 3.59
